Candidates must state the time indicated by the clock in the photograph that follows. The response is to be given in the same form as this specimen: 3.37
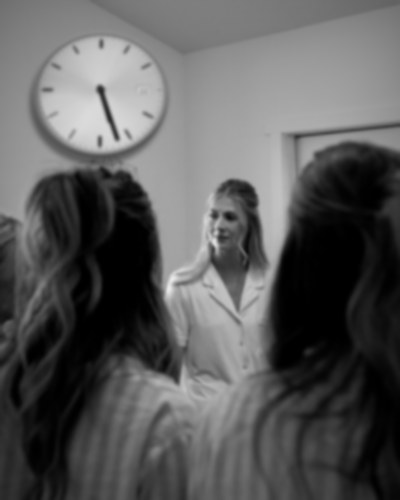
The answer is 5.27
